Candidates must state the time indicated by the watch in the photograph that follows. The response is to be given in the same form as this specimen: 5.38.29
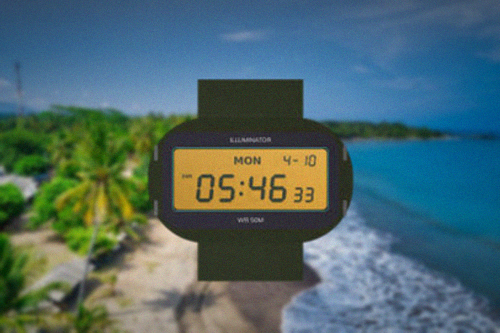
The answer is 5.46.33
